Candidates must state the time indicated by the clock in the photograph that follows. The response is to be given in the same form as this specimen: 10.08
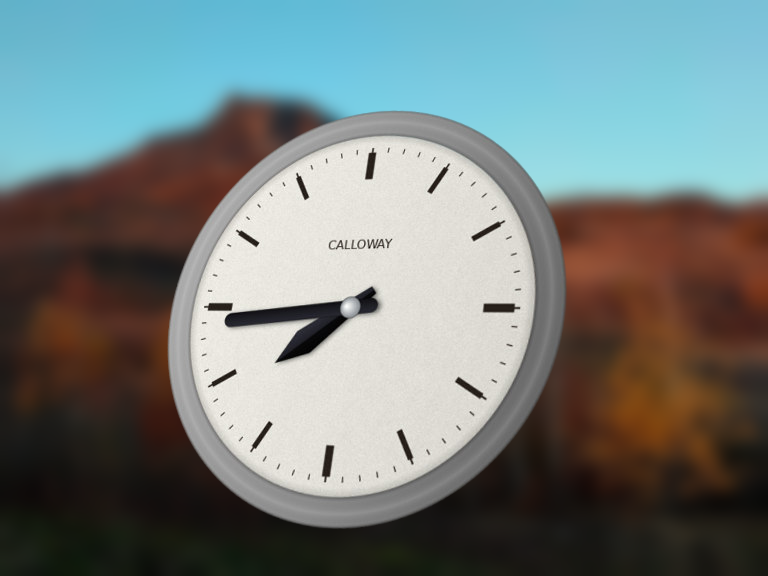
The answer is 7.44
